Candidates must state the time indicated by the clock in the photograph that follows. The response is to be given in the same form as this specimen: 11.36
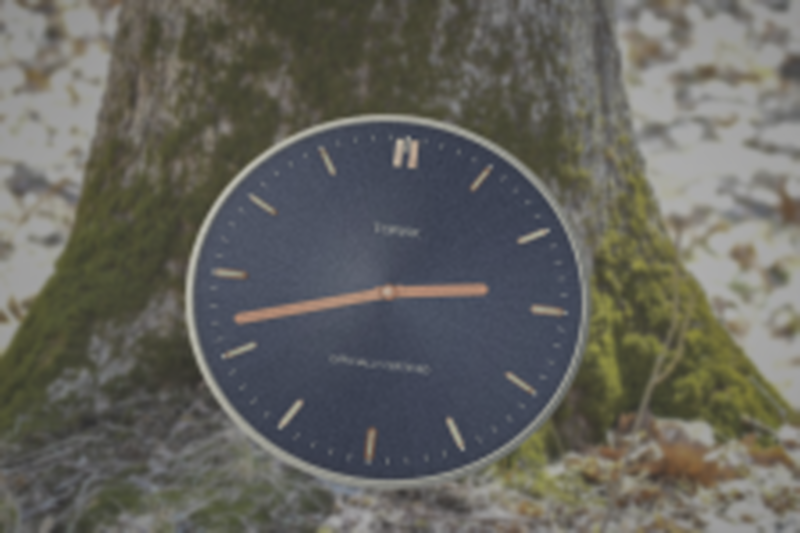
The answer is 2.42
